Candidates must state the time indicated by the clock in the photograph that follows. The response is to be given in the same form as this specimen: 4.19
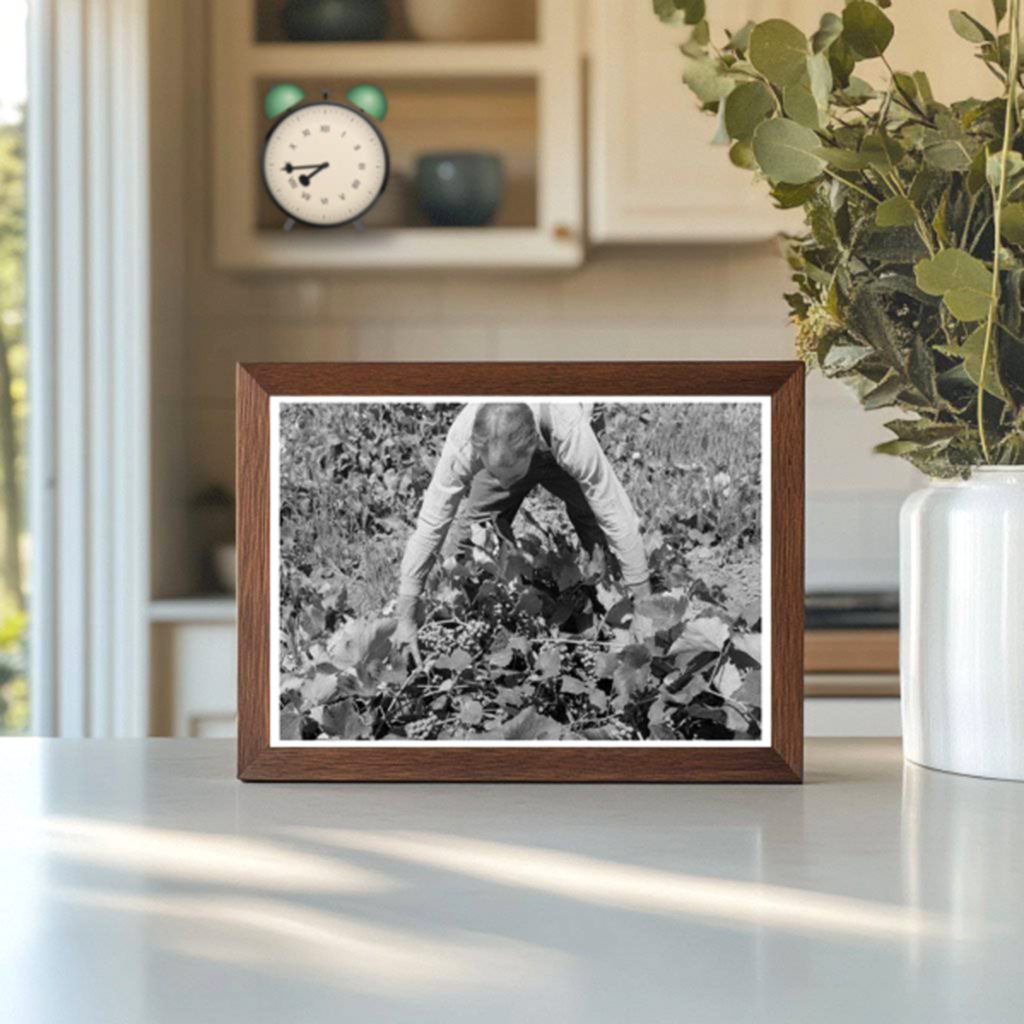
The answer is 7.44
